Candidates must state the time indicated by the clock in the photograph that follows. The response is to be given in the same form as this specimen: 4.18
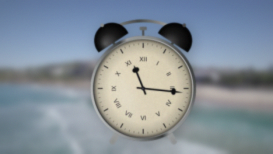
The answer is 11.16
